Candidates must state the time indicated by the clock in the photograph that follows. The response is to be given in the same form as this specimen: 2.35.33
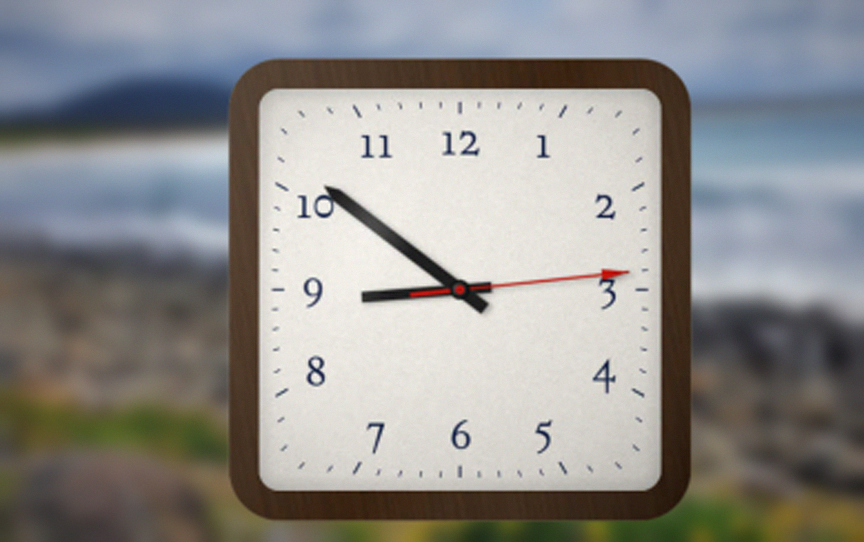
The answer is 8.51.14
